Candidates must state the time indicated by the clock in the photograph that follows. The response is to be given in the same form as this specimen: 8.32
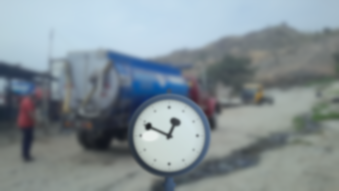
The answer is 12.49
